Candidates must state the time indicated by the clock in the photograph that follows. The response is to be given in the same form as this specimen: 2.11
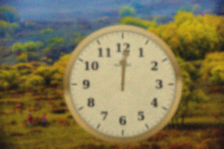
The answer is 12.01
